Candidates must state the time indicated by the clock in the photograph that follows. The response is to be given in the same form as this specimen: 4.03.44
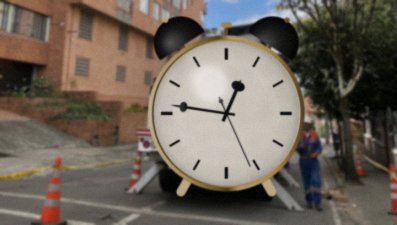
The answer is 12.46.26
